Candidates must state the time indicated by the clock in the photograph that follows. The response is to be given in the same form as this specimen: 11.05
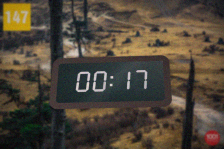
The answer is 0.17
